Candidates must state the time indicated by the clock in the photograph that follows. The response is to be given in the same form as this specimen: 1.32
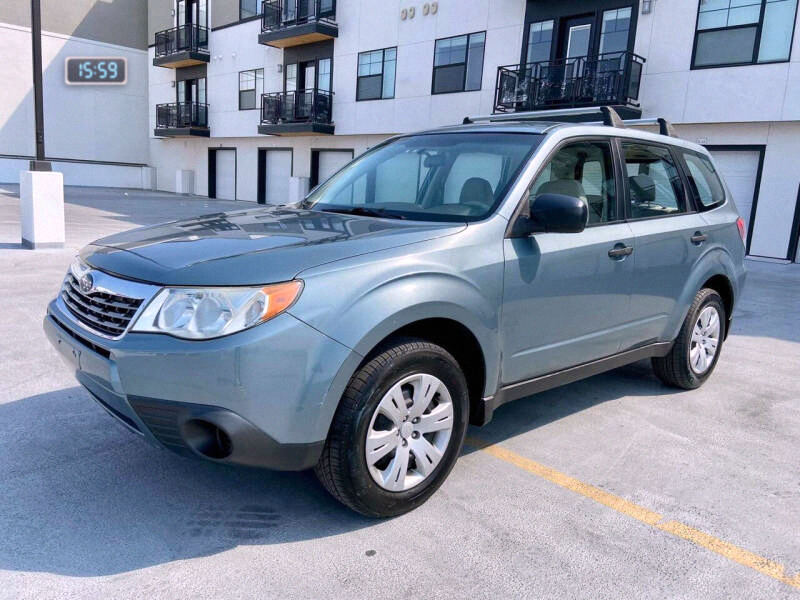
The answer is 15.59
